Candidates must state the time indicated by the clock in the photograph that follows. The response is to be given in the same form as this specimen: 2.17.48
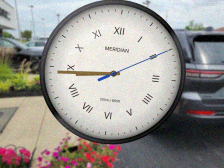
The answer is 8.44.10
